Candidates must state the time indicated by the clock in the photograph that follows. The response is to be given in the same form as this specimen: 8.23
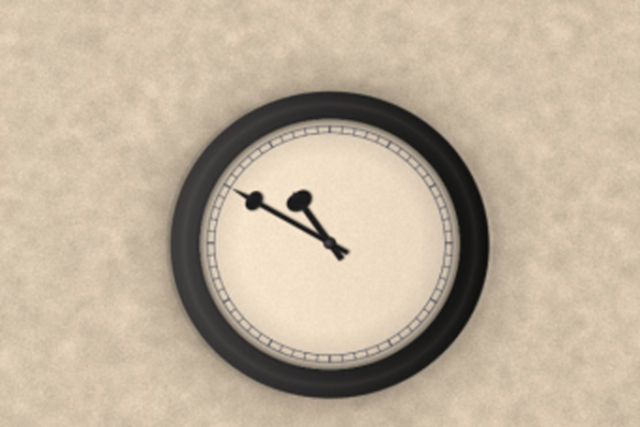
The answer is 10.50
